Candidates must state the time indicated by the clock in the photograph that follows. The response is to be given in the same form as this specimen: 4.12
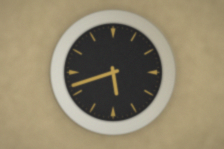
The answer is 5.42
